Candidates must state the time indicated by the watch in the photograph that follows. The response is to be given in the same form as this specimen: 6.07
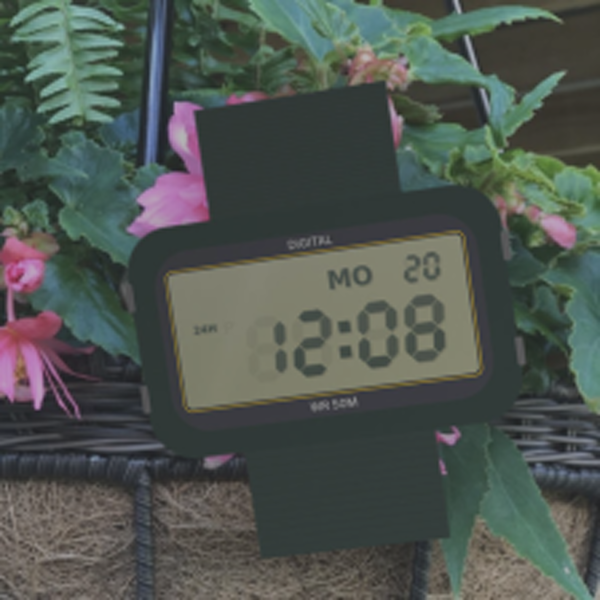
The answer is 12.08
